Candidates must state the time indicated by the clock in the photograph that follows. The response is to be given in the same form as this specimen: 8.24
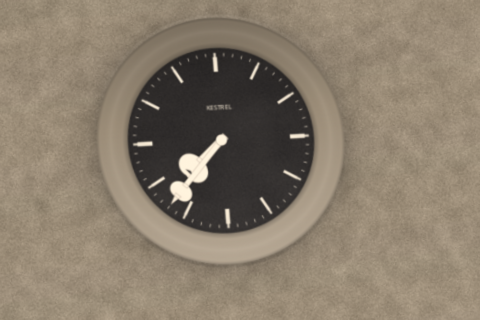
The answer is 7.37
